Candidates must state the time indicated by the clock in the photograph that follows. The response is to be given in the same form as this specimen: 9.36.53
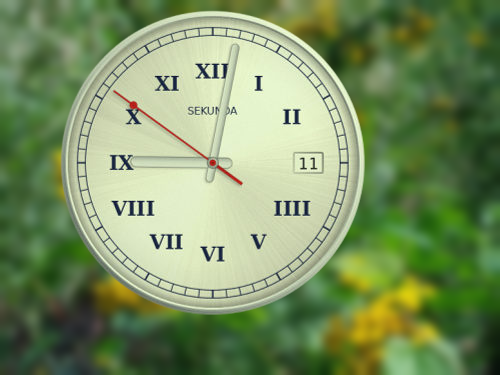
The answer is 9.01.51
